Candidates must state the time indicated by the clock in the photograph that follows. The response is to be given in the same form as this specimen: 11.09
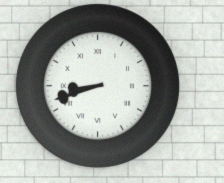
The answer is 8.42
